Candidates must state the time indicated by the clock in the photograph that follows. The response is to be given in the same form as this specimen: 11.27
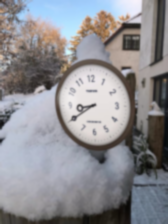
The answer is 8.40
